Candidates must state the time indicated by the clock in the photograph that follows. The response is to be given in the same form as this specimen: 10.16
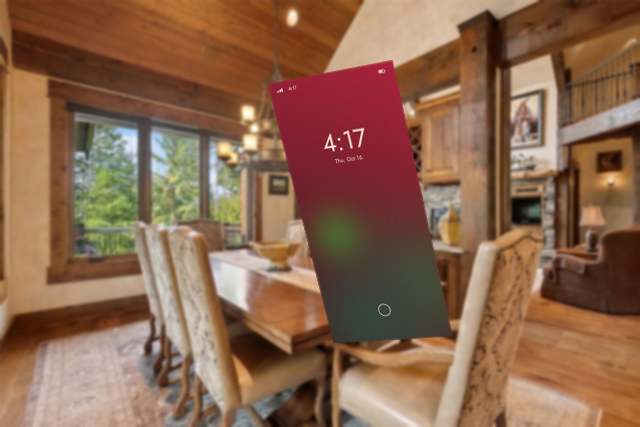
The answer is 4.17
